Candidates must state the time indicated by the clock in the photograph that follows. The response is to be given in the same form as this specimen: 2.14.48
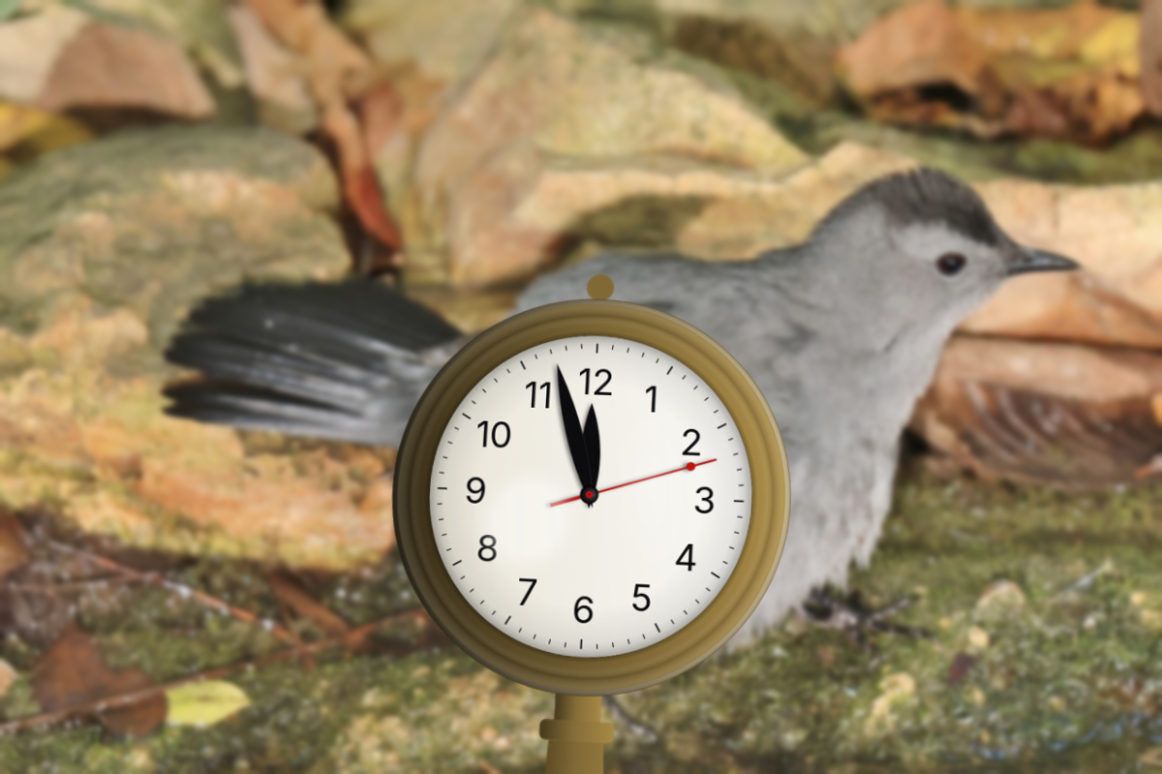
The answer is 11.57.12
